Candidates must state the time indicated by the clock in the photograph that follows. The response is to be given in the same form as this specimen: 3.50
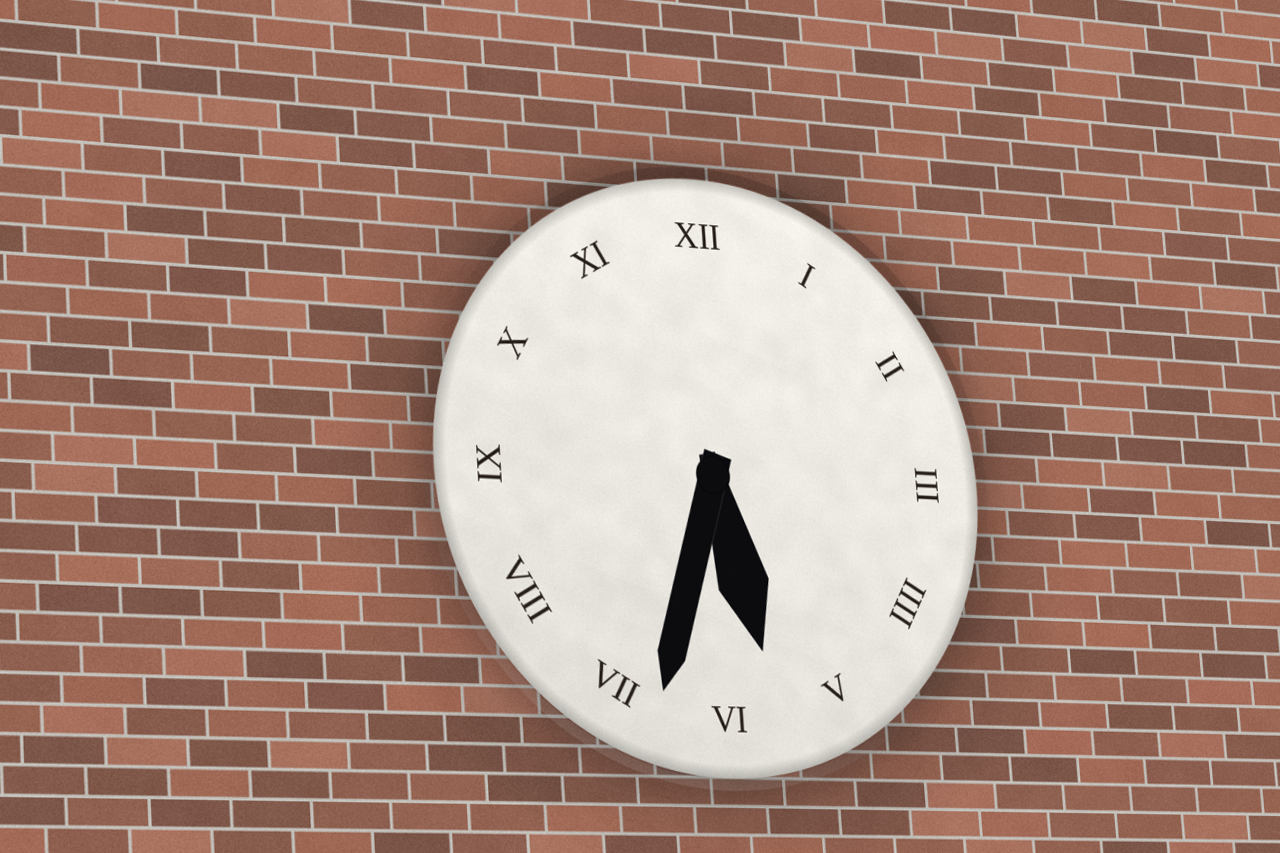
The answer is 5.33
